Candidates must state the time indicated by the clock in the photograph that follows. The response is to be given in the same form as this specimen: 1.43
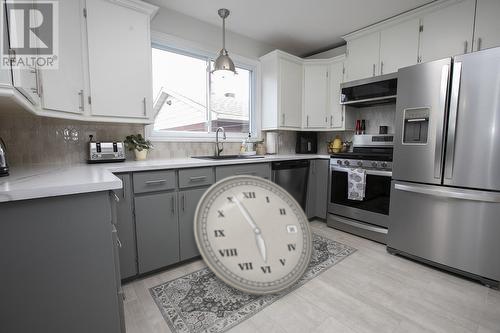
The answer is 5.56
